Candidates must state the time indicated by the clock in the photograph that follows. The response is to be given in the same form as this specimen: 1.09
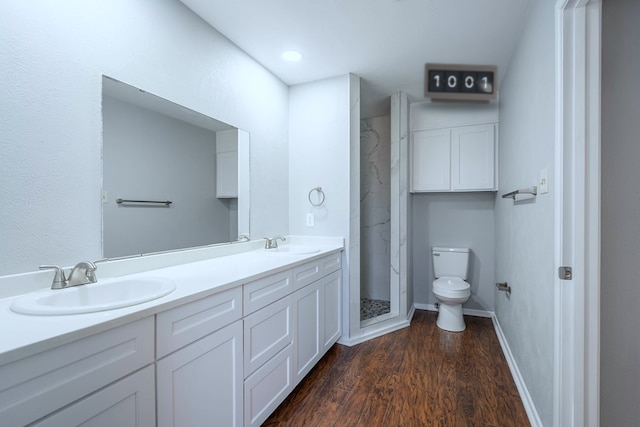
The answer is 10.01
